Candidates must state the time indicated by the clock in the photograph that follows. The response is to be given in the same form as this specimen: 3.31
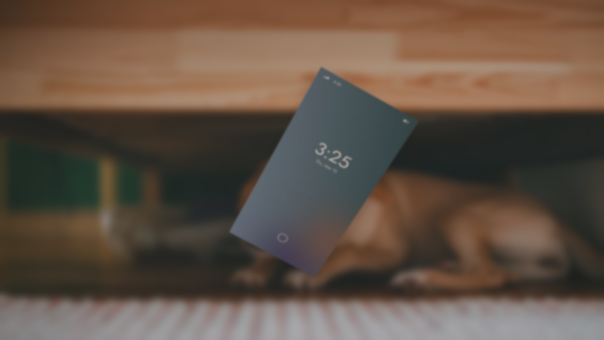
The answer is 3.25
